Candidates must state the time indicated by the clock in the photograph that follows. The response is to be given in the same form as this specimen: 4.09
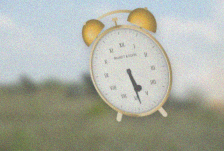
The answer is 5.29
